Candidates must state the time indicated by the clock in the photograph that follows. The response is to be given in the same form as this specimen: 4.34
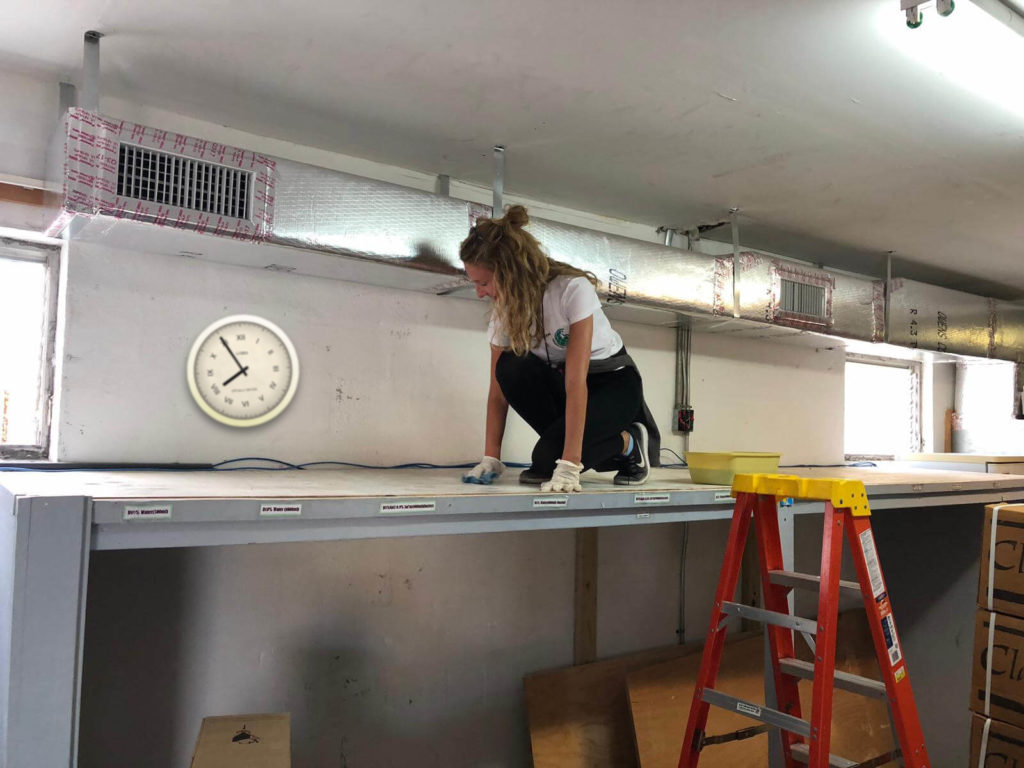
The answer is 7.55
